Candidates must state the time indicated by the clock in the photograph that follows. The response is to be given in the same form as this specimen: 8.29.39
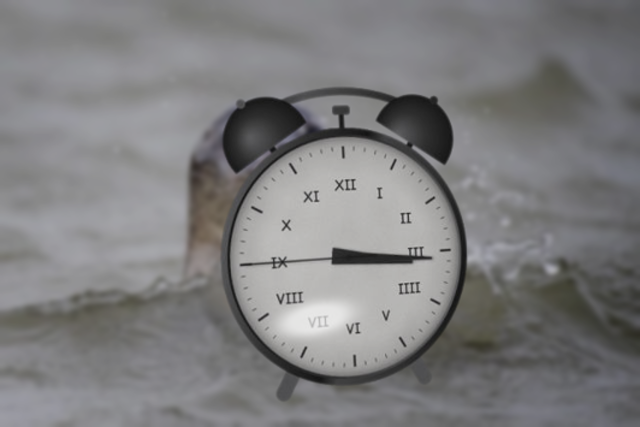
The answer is 3.15.45
